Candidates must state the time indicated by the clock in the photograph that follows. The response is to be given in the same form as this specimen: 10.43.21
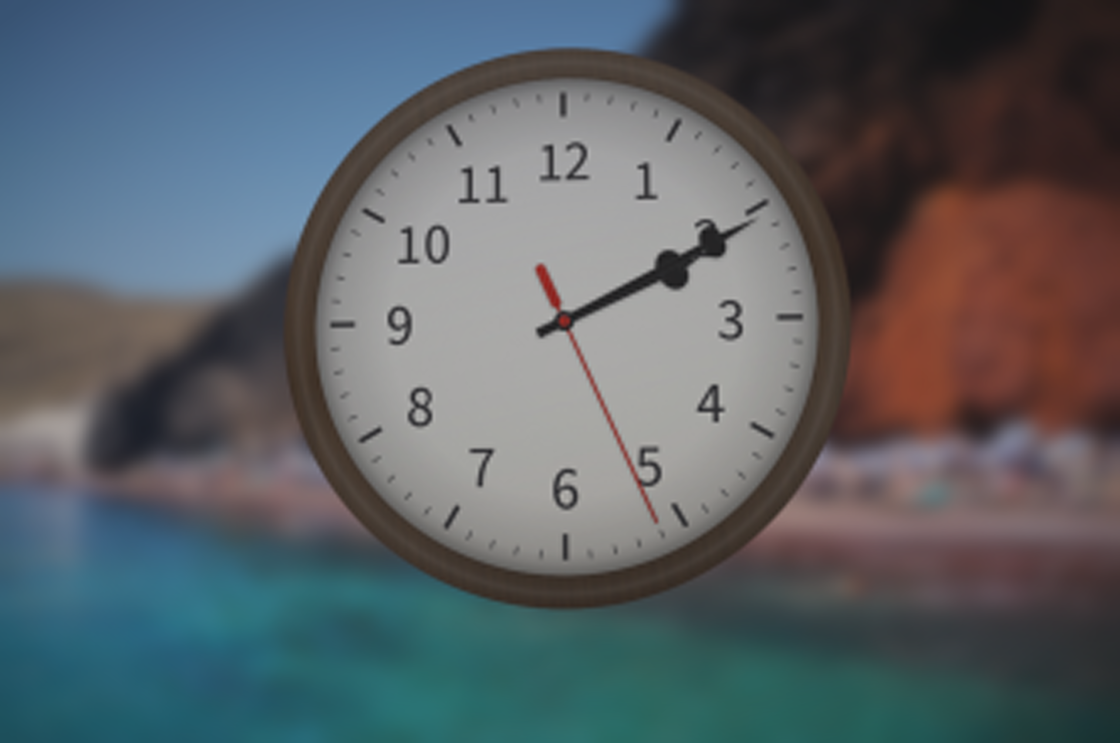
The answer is 2.10.26
